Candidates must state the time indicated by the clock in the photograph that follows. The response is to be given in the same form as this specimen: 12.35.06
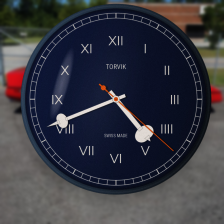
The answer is 4.41.22
